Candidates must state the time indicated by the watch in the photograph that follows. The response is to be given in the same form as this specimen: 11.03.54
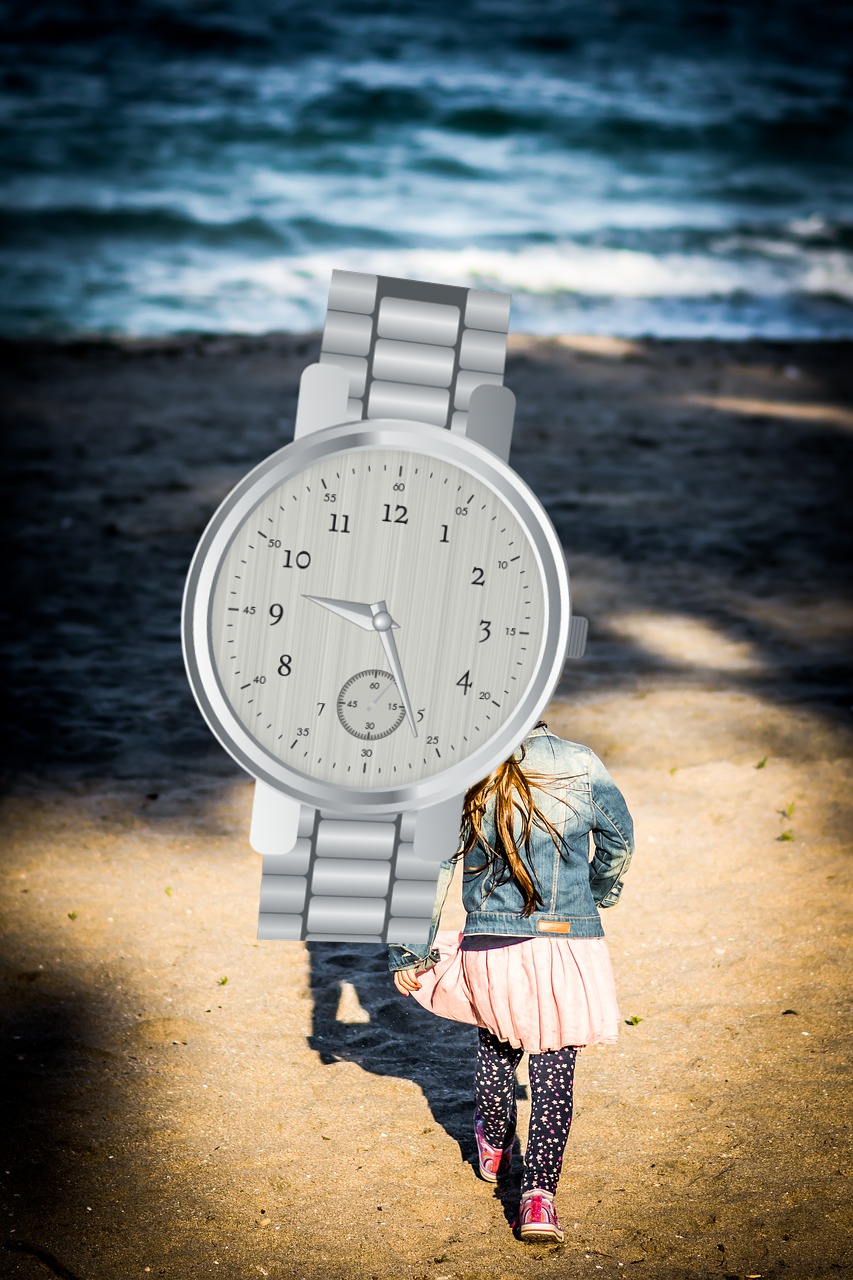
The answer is 9.26.06
